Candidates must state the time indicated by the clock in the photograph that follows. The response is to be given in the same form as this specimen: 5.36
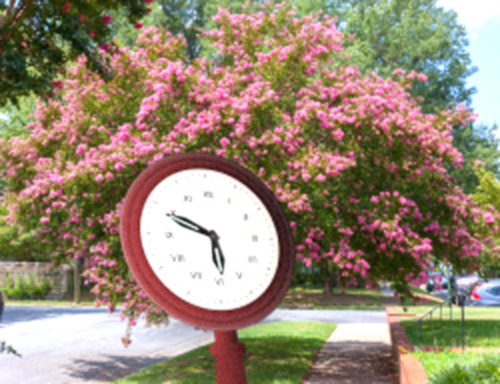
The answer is 5.49
